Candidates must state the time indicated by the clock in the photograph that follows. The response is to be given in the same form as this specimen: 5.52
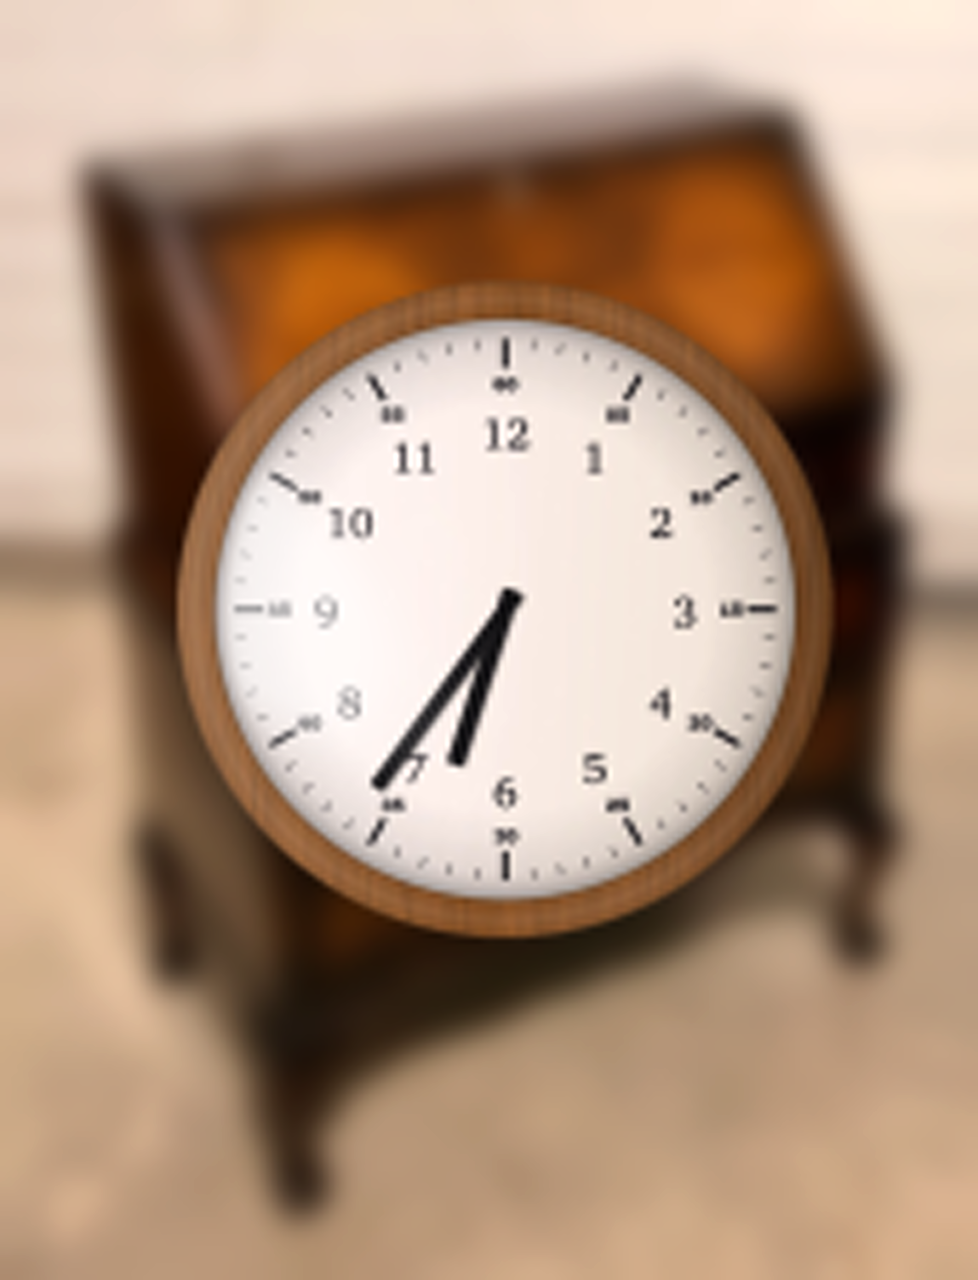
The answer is 6.36
